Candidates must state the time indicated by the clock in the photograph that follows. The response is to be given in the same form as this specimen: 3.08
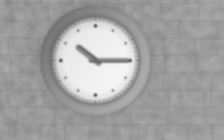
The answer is 10.15
